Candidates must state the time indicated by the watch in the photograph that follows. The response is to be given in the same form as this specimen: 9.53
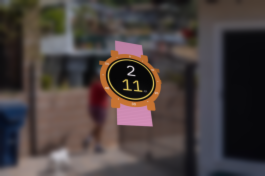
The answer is 2.11
